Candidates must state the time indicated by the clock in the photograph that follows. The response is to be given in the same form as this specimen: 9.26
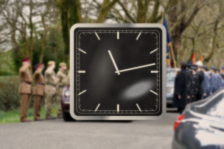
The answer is 11.13
